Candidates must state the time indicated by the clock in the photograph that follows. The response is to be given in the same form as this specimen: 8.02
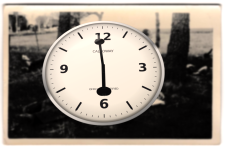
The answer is 5.59
